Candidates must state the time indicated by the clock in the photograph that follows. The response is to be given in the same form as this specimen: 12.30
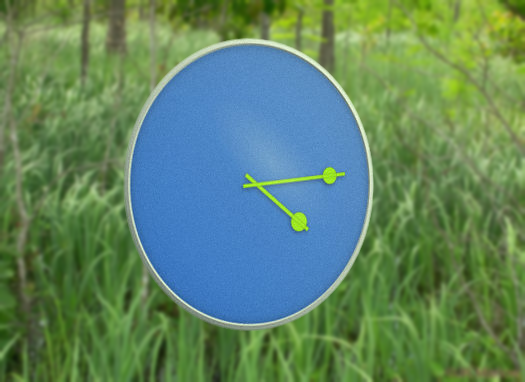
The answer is 4.14
